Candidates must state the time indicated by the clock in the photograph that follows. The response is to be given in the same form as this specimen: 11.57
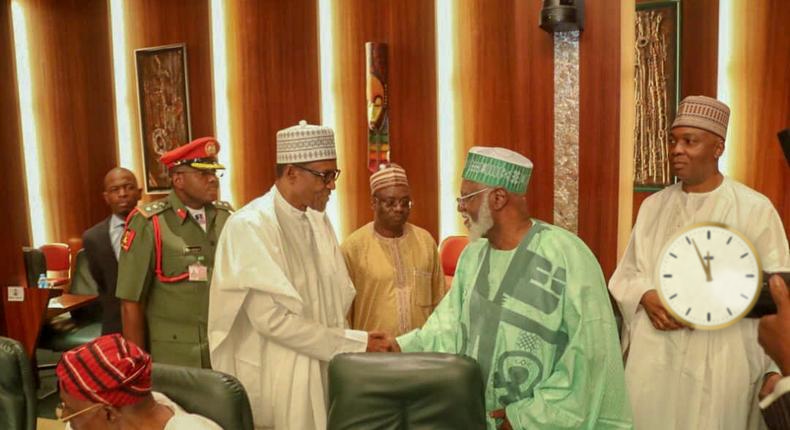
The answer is 11.56
